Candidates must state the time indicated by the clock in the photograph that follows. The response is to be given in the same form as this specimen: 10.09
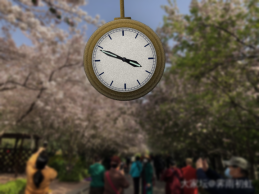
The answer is 3.49
